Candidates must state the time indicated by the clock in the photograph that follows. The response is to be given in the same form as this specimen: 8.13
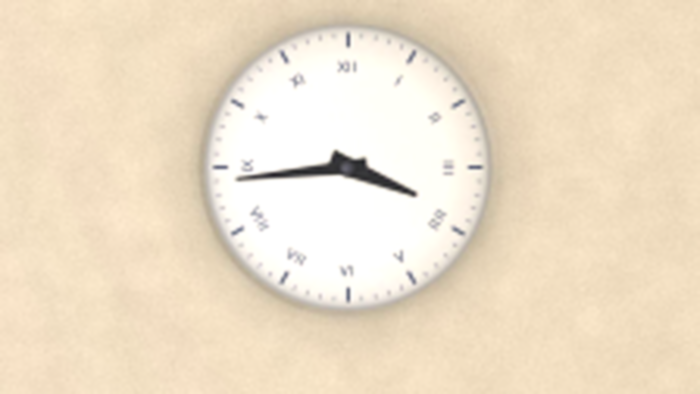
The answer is 3.44
